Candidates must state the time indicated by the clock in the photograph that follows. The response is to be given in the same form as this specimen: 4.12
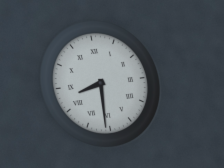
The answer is 8.31
